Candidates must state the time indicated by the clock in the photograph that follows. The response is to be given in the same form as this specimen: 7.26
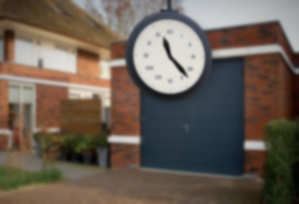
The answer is 11.23
